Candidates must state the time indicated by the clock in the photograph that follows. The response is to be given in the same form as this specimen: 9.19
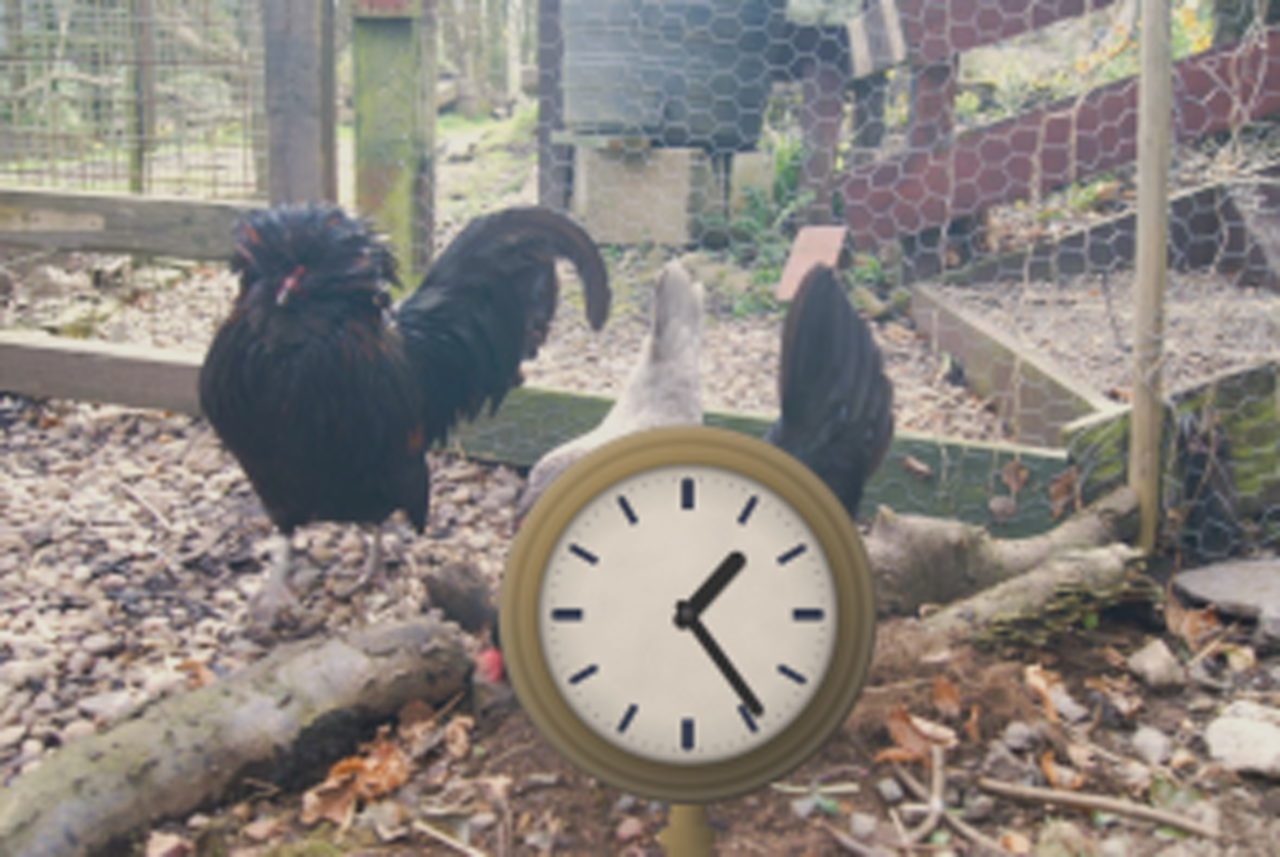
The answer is 1.24
